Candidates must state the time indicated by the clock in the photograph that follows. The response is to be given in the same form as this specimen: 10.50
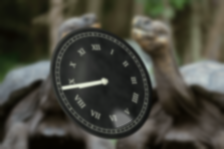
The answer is 8.44
